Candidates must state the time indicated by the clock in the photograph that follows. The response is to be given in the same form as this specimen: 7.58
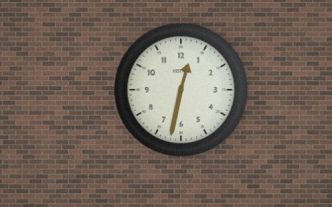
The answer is 12.32
